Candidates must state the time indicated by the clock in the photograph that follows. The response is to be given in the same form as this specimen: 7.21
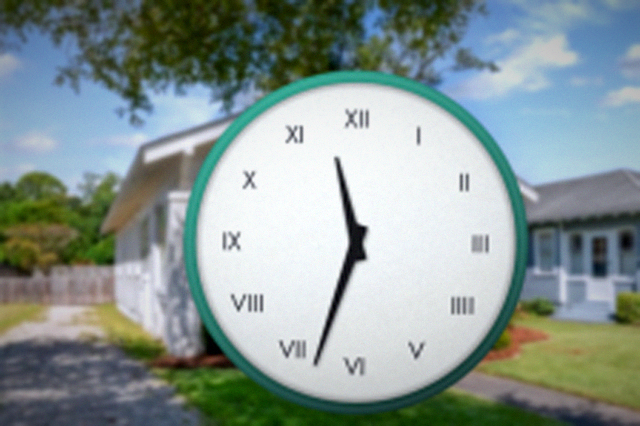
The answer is 11.33
